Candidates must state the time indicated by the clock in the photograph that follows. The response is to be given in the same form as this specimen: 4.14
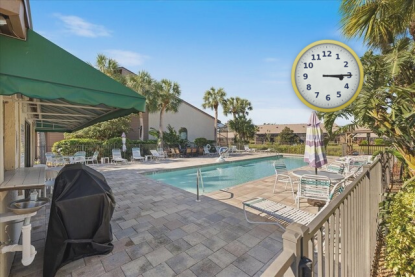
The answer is 3.15
